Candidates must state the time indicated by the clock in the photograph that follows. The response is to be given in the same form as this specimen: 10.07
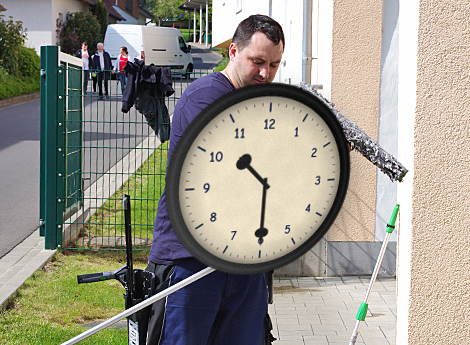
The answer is 10.30
